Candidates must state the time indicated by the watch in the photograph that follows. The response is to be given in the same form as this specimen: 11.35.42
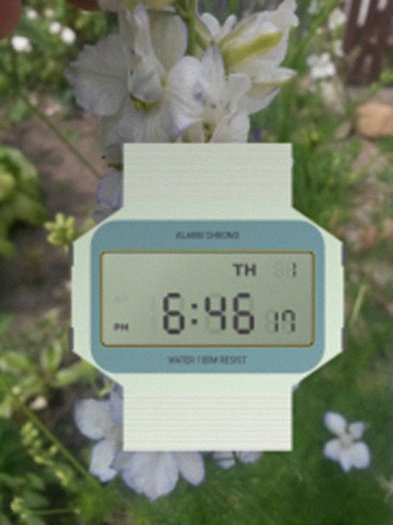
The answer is 6.46.17
